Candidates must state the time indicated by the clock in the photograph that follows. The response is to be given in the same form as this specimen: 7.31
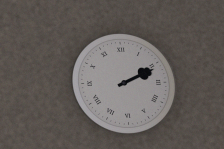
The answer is 2.11
